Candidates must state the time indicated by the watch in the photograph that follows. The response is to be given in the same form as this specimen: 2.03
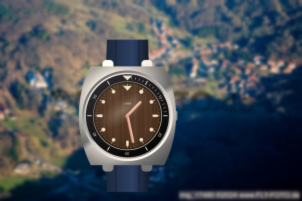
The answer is 1.28
